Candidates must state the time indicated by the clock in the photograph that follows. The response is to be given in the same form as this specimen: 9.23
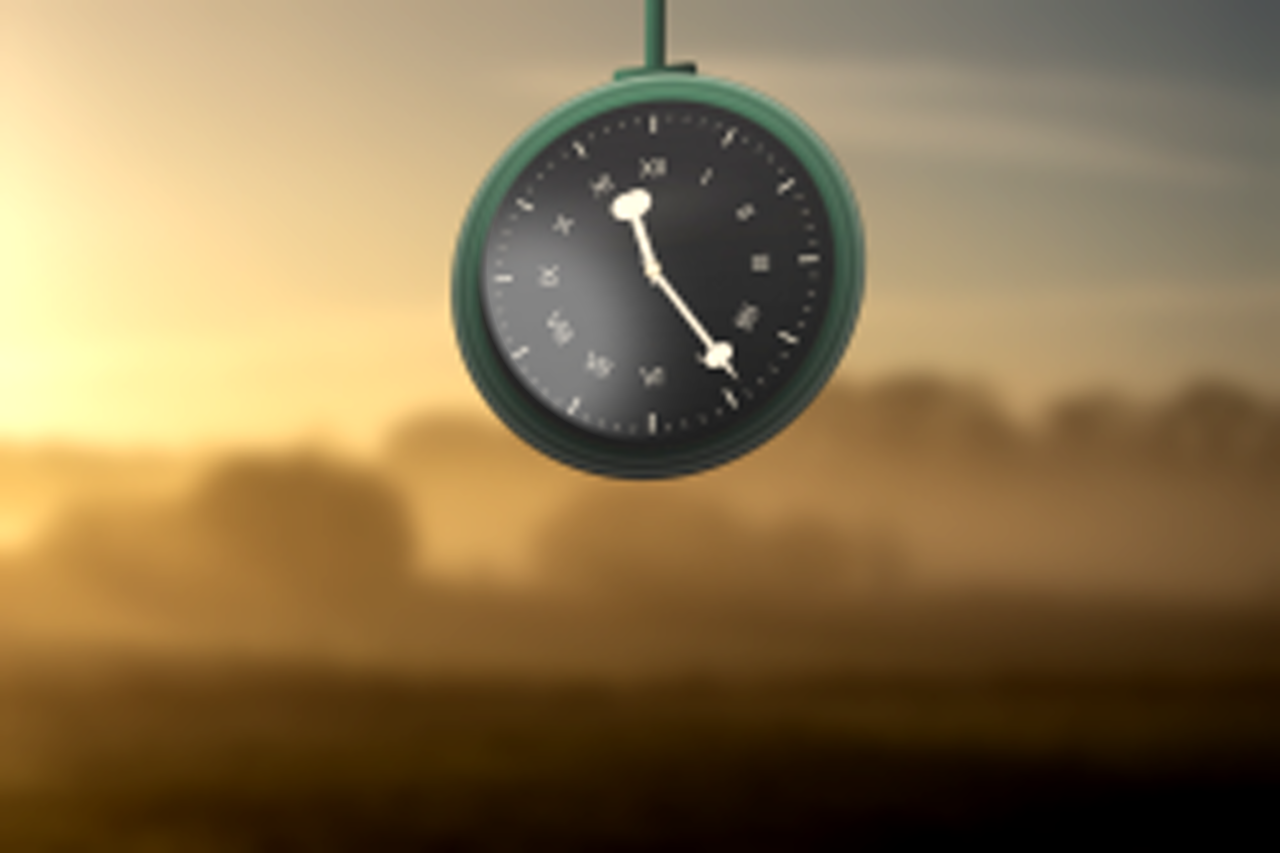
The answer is 11.24
